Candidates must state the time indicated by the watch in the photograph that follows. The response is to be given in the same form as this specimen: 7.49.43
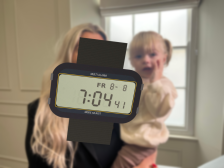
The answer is 7.04.41
